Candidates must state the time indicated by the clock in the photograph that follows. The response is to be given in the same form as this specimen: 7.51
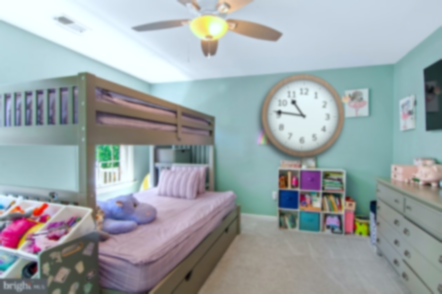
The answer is 10.46
